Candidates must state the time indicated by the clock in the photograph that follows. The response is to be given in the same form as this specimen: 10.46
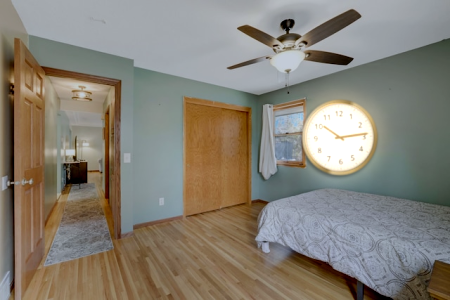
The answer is 10.14
